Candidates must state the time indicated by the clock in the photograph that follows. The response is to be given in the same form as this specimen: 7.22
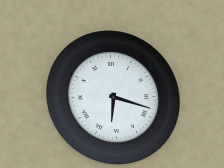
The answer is 6.18
